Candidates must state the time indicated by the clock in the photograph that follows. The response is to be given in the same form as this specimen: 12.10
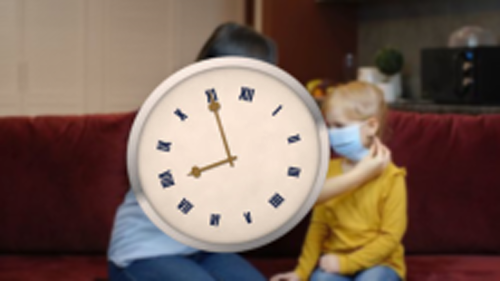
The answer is 7.55
